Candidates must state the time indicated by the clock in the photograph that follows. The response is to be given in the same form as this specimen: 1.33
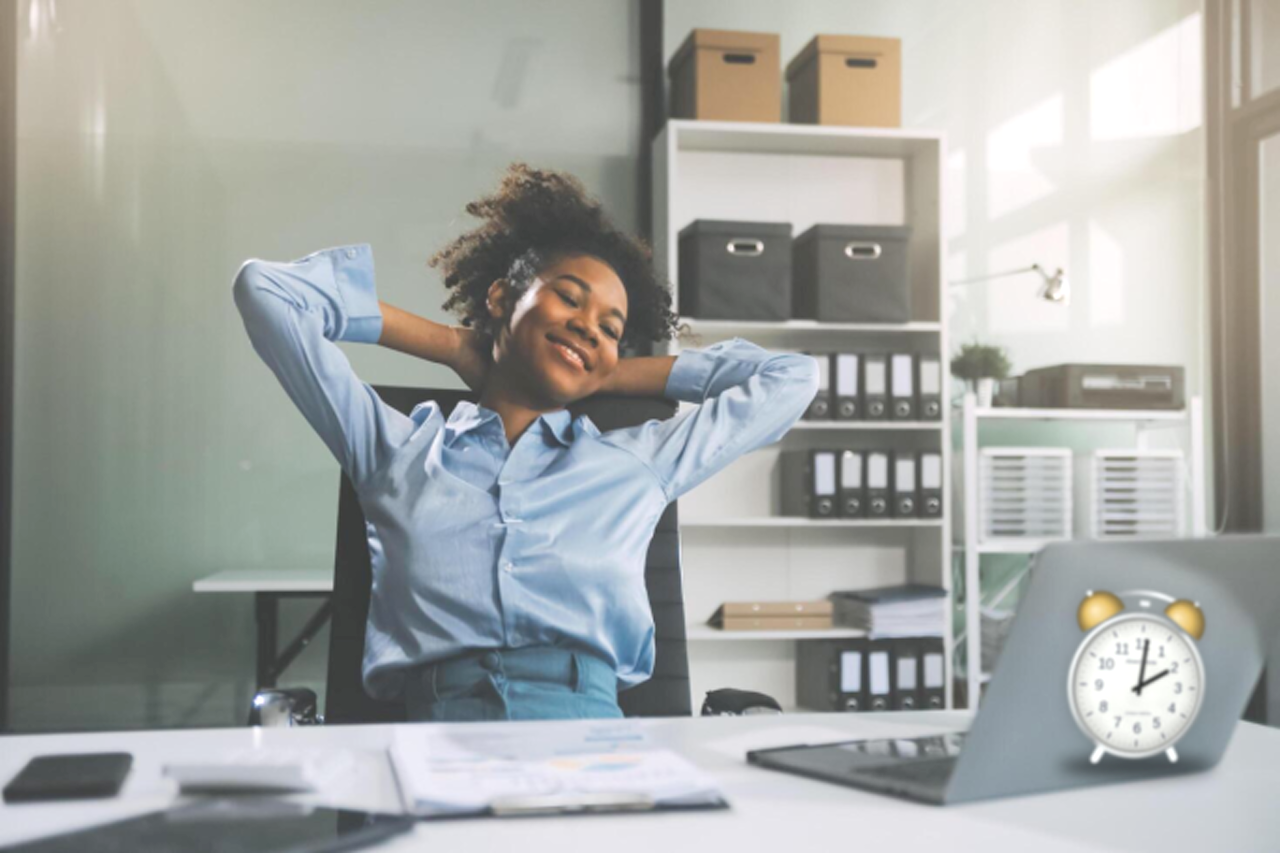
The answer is 2.01
